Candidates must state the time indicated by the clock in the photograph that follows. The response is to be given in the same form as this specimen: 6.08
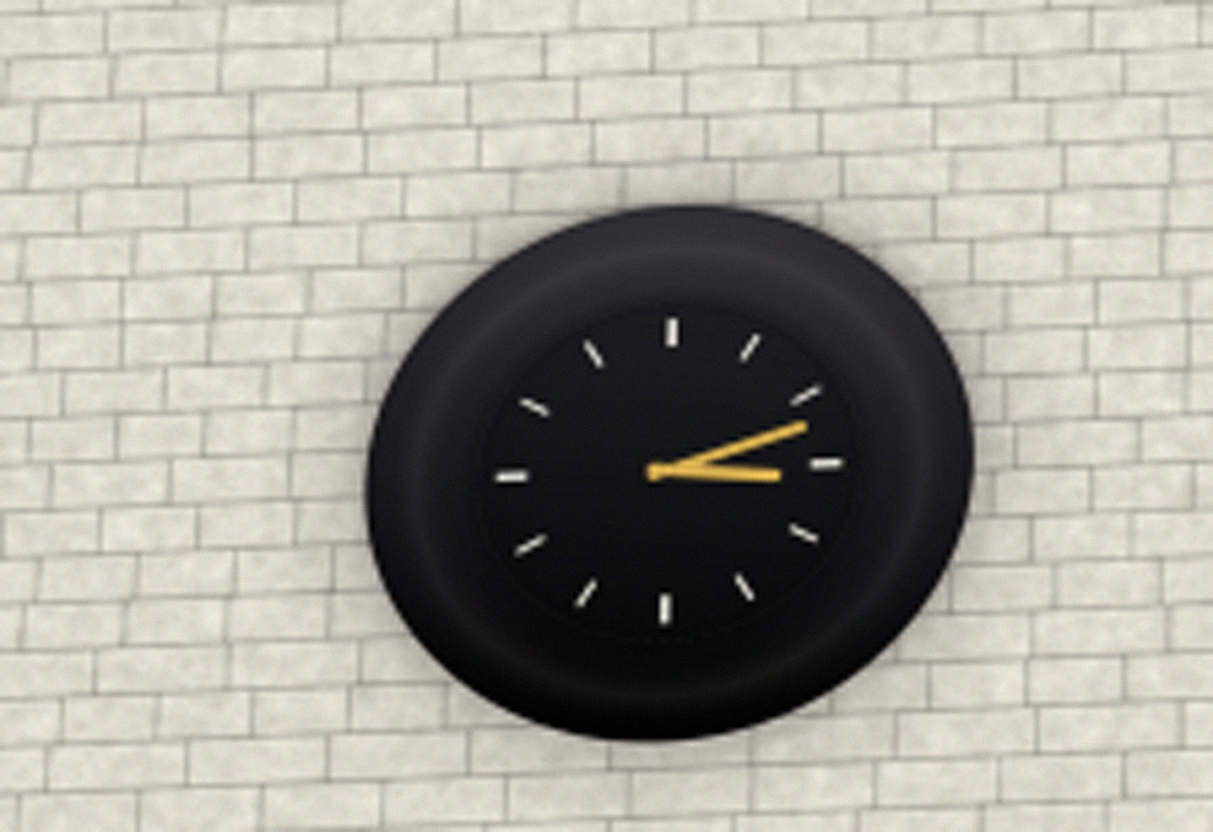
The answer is 3.12
